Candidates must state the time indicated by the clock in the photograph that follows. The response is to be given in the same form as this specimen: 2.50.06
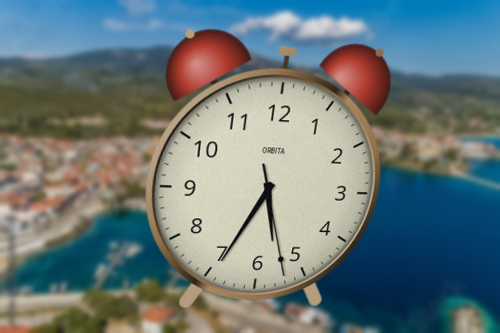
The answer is 5.34.27
